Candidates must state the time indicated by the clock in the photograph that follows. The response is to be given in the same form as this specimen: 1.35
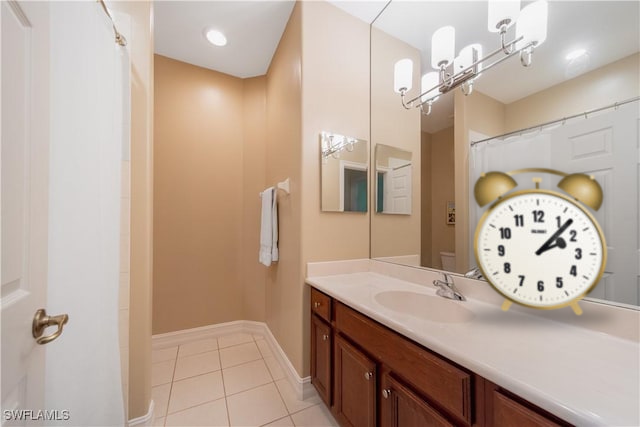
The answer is 2.07
